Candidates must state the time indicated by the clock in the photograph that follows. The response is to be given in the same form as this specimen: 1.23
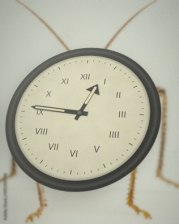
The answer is 12.46
